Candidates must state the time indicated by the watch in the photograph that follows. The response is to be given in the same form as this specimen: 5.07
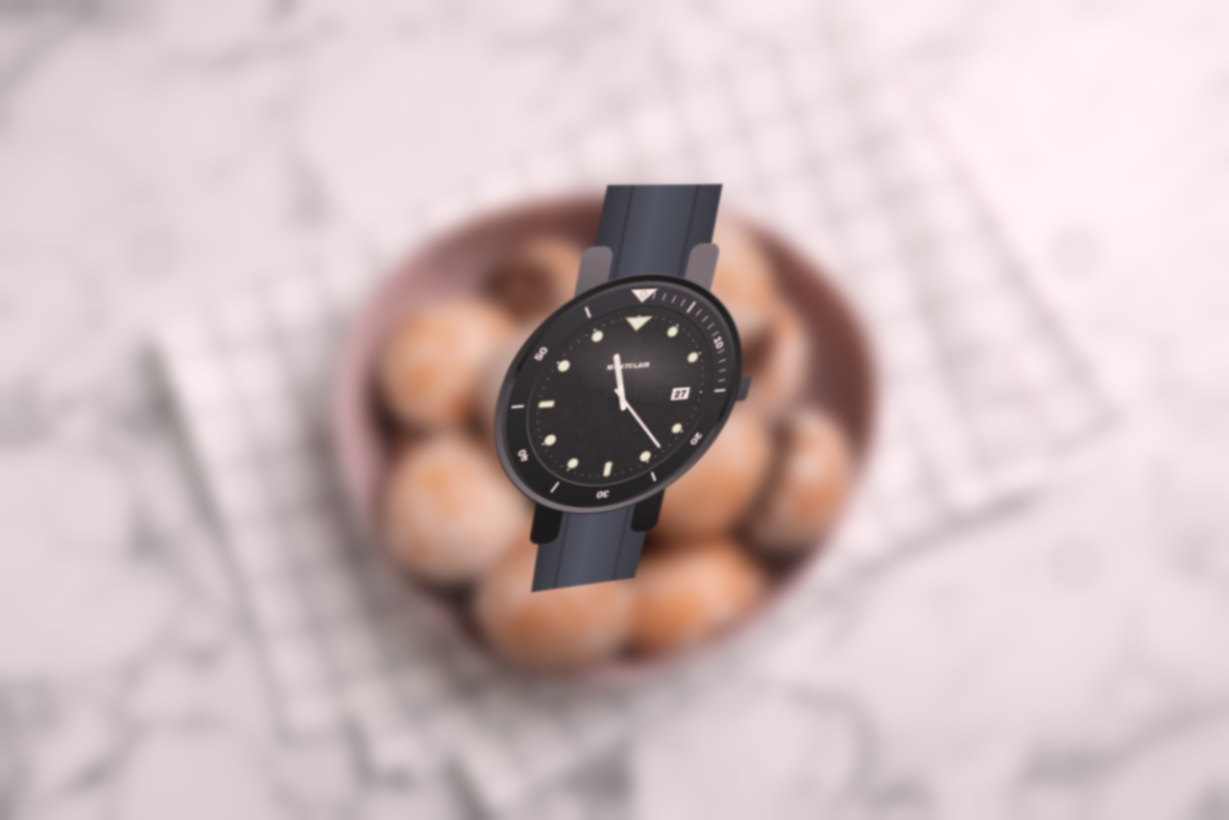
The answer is 11.23
